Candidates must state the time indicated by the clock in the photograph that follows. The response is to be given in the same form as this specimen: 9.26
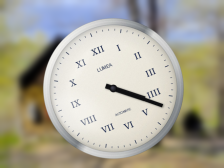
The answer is 4.22
